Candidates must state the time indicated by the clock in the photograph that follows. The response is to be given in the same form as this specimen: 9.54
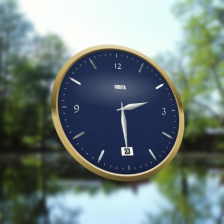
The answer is 2.30
